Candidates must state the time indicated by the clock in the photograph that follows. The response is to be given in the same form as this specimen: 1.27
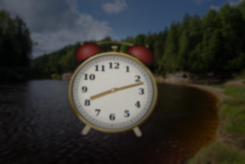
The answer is 8.12
